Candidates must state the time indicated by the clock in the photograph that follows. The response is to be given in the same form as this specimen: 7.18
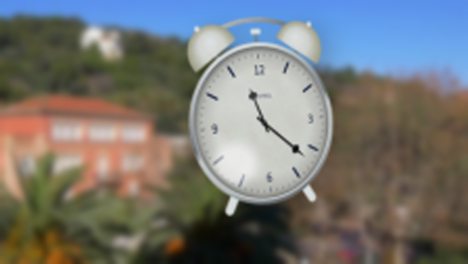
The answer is 11.22
